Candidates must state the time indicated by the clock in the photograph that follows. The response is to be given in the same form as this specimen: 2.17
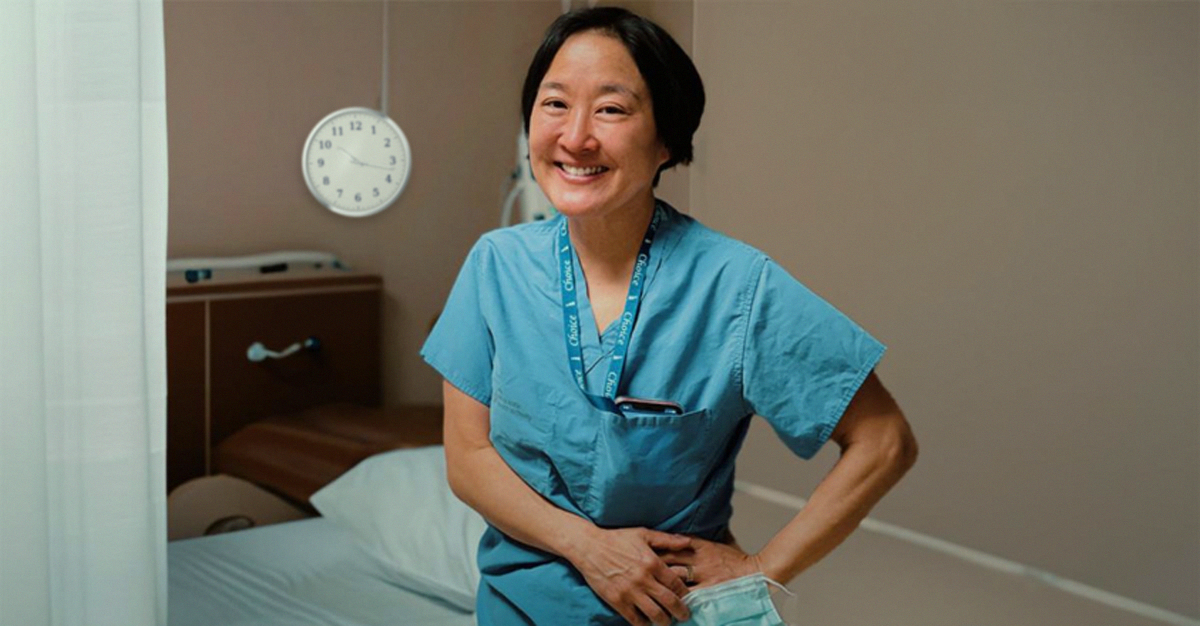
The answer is 10.17
